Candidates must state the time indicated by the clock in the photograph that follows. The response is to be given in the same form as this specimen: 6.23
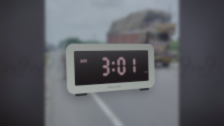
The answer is 3.01
